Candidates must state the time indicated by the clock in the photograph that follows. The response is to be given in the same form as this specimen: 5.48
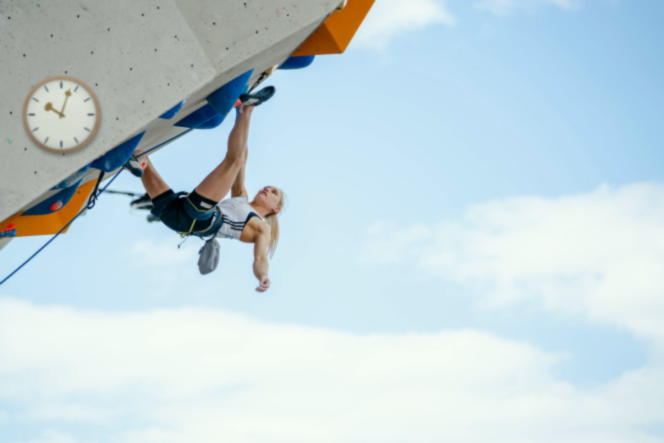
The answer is 10.03
